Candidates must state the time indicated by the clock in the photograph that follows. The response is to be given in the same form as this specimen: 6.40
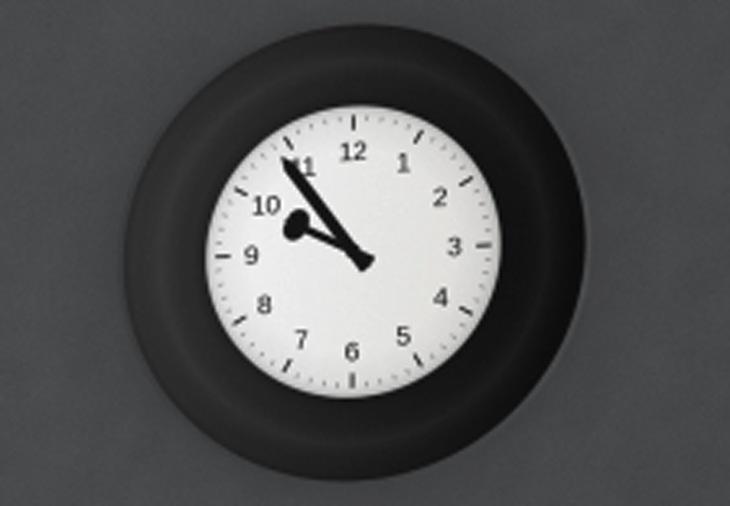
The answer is 9.54
